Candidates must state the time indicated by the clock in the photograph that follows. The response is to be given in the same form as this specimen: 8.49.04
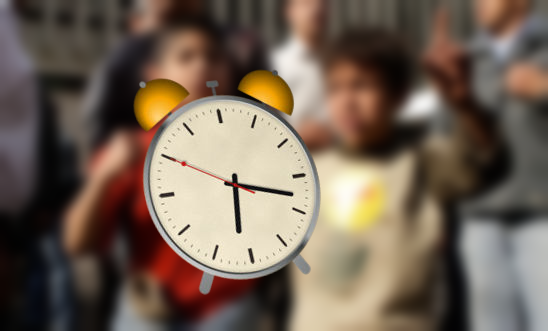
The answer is 6.17.50
